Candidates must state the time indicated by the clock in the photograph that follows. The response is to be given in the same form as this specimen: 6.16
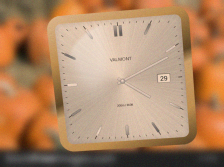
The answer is 4.11
